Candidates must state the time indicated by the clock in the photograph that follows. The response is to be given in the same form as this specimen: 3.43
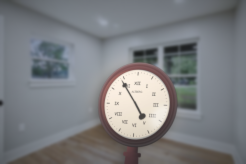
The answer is 4.54
